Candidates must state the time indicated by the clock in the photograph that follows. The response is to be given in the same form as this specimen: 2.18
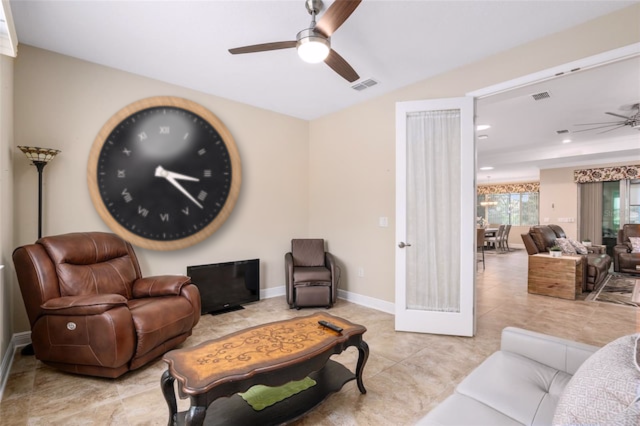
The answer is 3.22
